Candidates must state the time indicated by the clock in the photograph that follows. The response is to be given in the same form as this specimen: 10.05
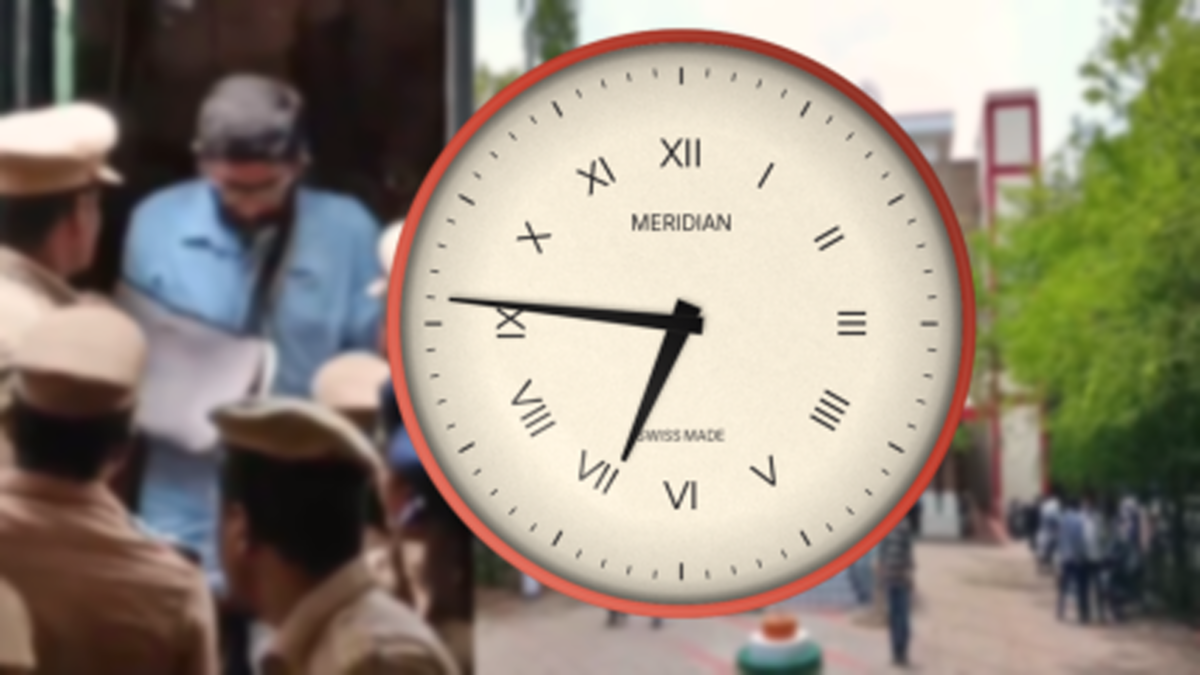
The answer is 6.46
